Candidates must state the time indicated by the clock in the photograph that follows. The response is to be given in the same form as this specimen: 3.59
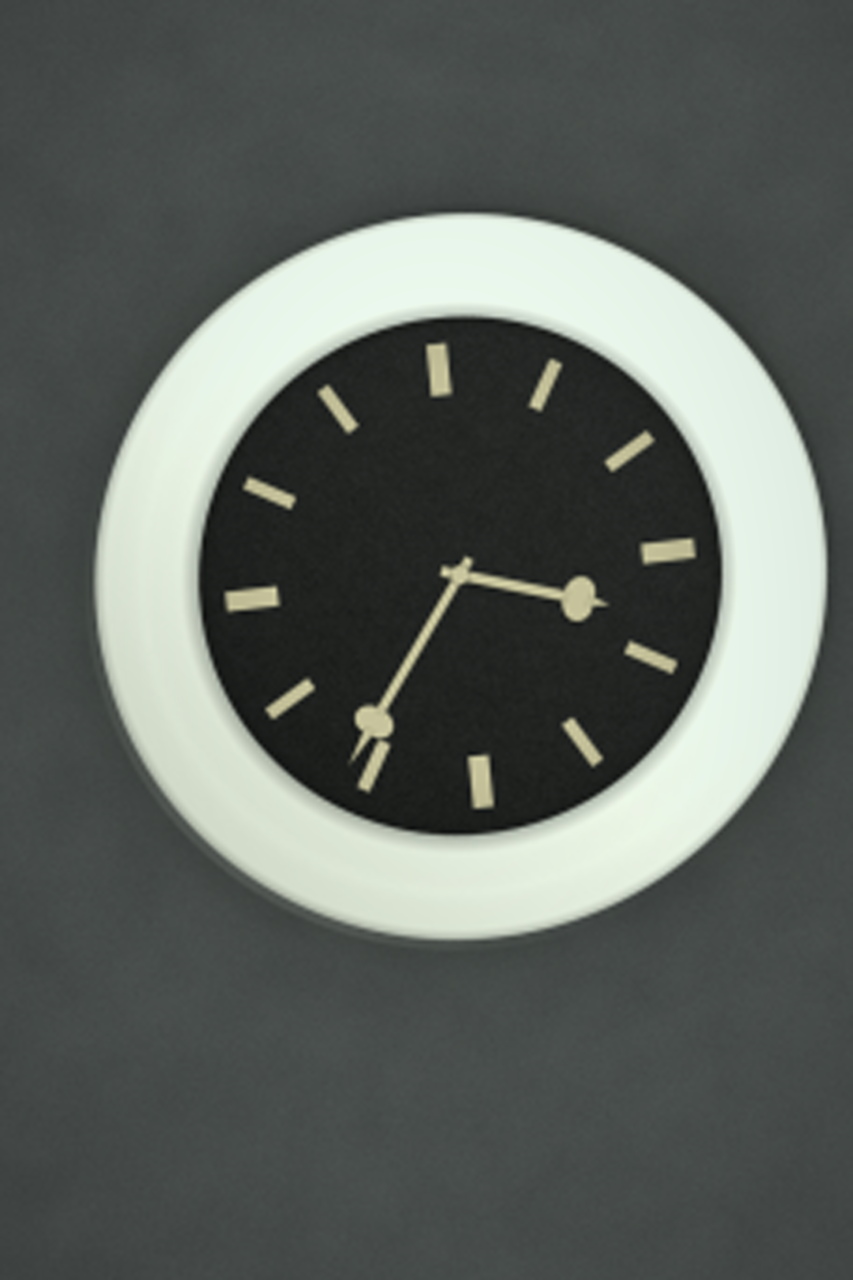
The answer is 3.36
